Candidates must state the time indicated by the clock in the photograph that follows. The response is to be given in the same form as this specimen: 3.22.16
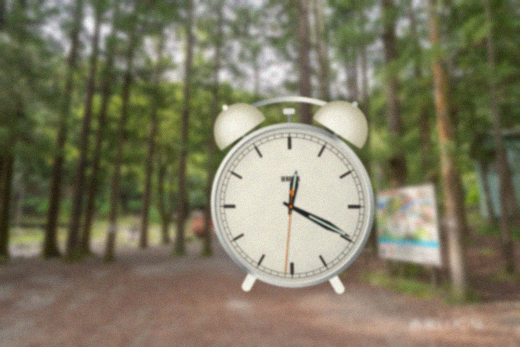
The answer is 12.19.31
